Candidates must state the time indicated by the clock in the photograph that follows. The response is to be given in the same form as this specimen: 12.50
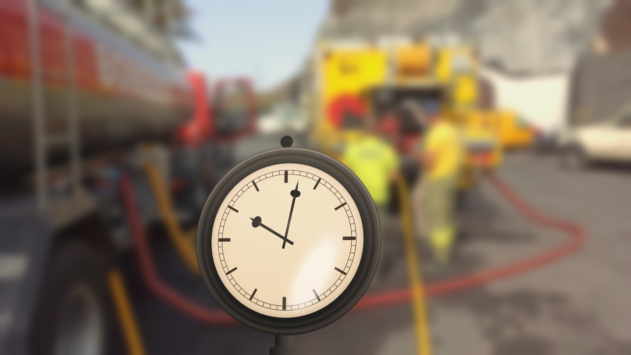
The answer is 10.02
